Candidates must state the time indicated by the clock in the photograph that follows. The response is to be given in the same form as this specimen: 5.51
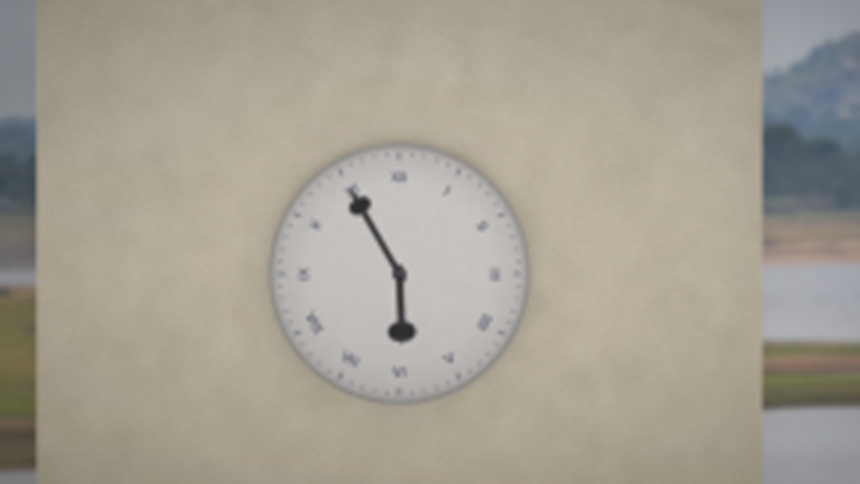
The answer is 5.55
